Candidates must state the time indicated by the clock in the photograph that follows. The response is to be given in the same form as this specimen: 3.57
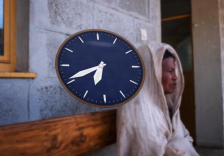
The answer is 6.41
